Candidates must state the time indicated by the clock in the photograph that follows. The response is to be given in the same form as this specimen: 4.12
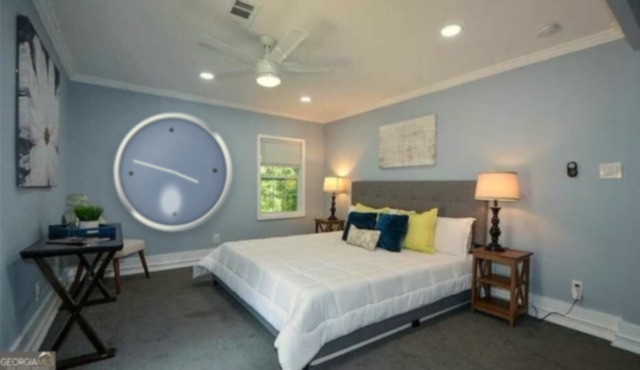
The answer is 3.48
